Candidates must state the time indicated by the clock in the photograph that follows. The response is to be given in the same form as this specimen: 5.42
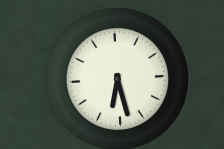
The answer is 6.28
